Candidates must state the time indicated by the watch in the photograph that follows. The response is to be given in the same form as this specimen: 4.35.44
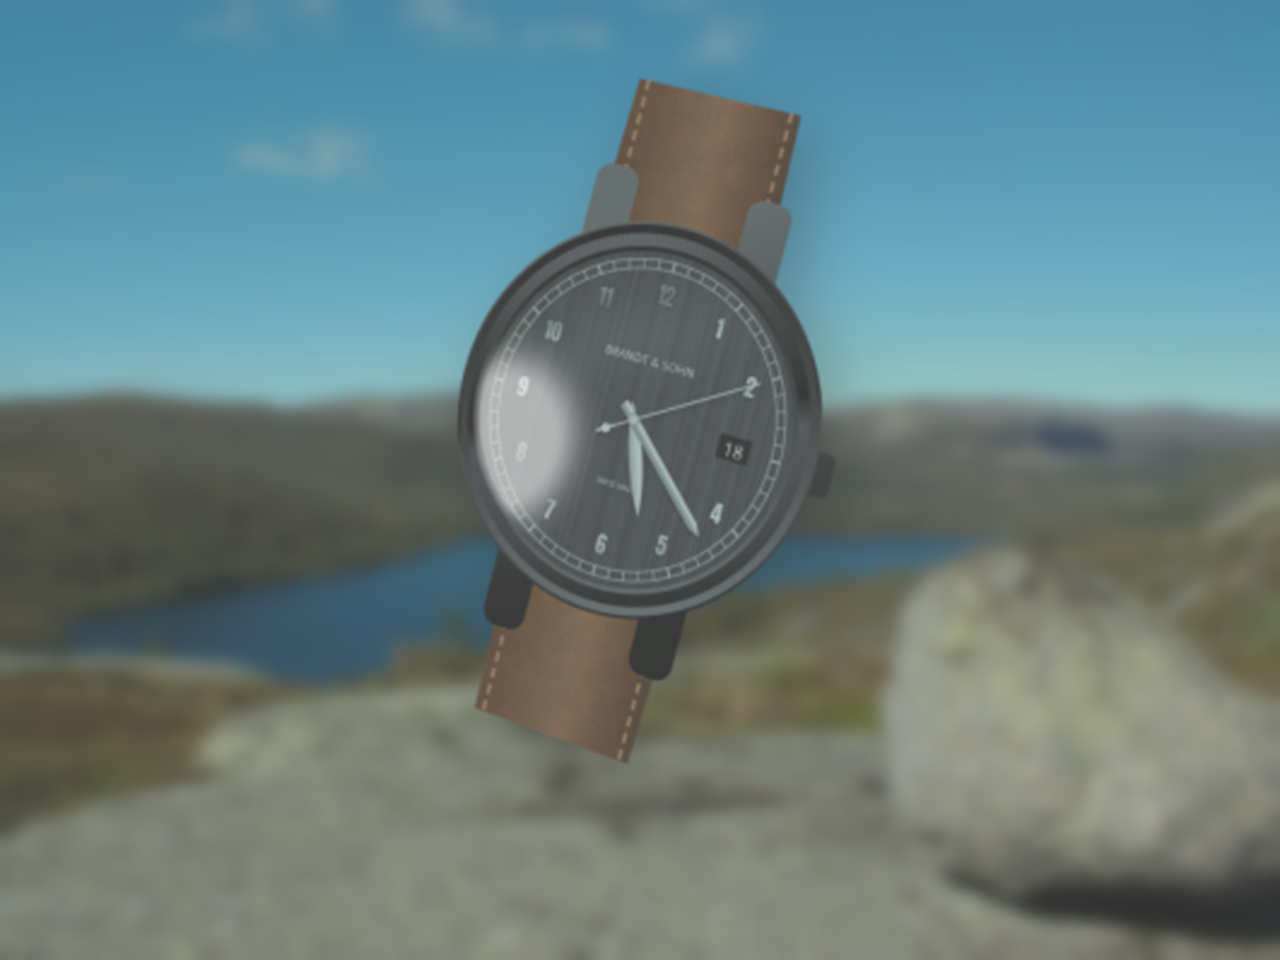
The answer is 5.22.10
